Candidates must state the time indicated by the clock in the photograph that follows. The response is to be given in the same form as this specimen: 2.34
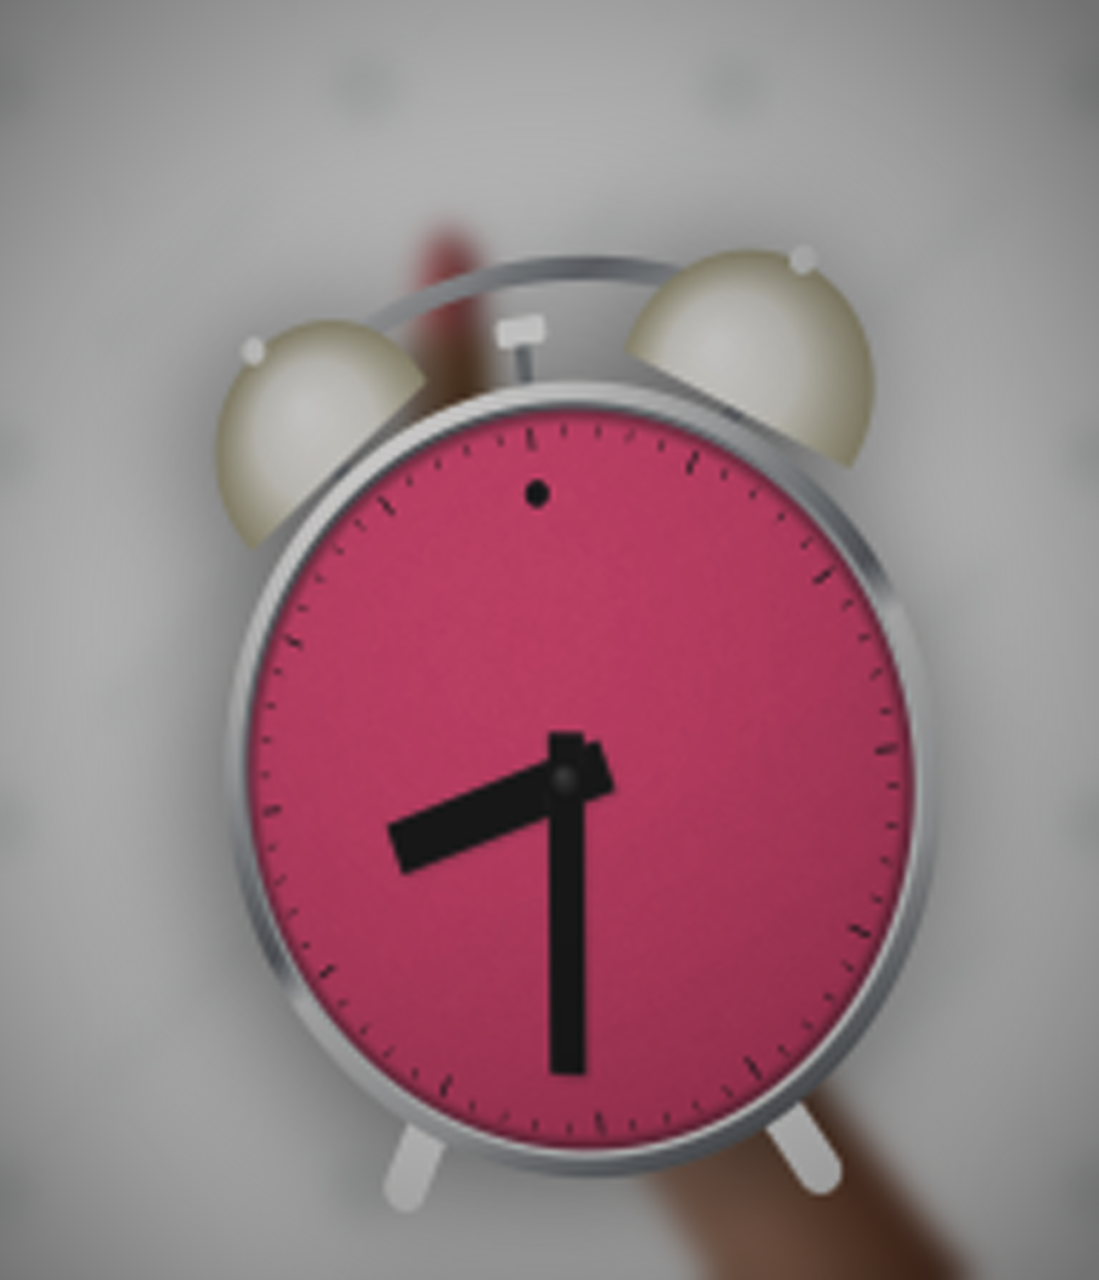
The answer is 8.31
